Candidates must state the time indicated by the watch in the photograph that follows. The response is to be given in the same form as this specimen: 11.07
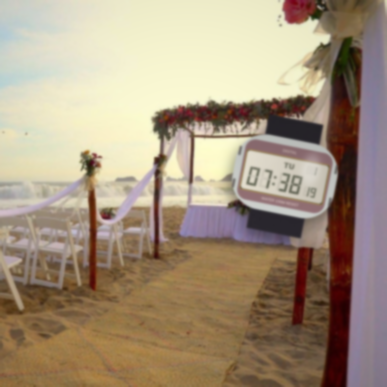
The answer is 7.38
